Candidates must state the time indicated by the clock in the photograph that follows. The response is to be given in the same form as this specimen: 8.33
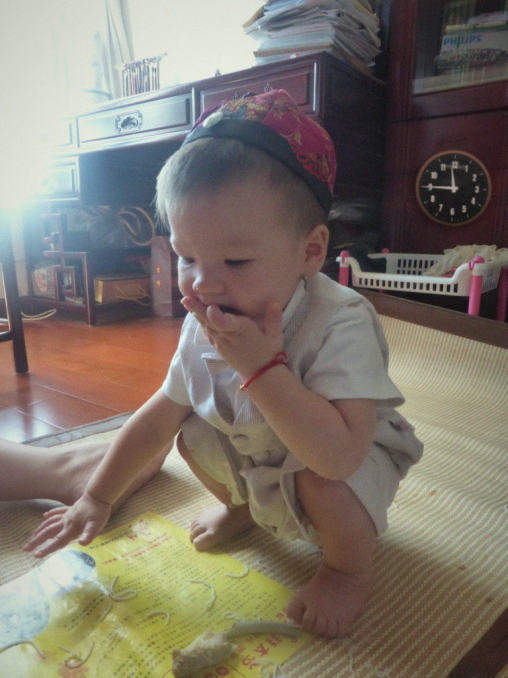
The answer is 11.45
